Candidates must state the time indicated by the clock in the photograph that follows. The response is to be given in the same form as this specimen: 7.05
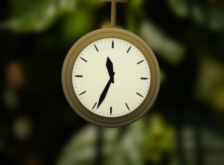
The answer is 11.34
